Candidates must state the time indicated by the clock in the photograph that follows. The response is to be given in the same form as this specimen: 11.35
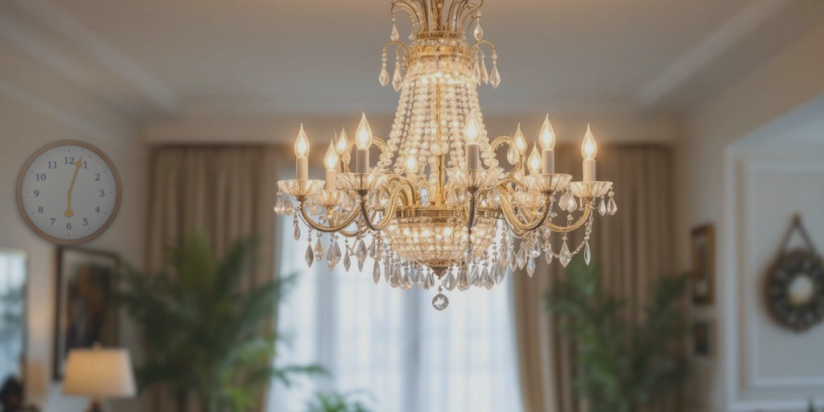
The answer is 6.03
